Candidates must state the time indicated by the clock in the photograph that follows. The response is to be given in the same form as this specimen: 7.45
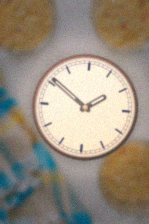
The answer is 1.51
